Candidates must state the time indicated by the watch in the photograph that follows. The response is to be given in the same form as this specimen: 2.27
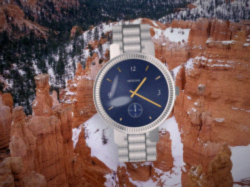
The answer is 1.20
